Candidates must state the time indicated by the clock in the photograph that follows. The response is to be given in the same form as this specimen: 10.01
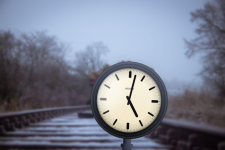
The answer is 5.02
